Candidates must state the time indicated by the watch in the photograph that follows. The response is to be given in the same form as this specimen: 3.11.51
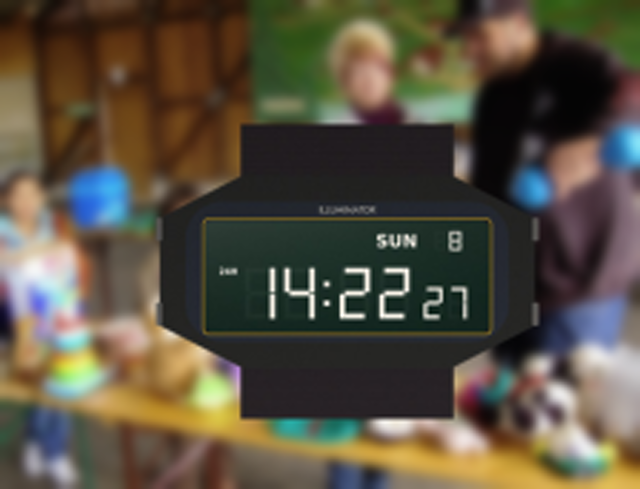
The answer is 14.22.27
